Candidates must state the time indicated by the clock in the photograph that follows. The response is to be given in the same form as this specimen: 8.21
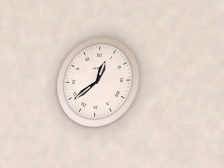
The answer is 12.39
